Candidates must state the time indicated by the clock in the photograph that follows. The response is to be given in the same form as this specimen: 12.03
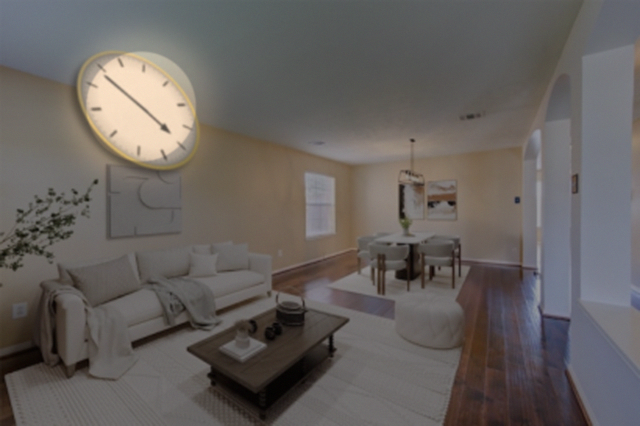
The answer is 4.54
